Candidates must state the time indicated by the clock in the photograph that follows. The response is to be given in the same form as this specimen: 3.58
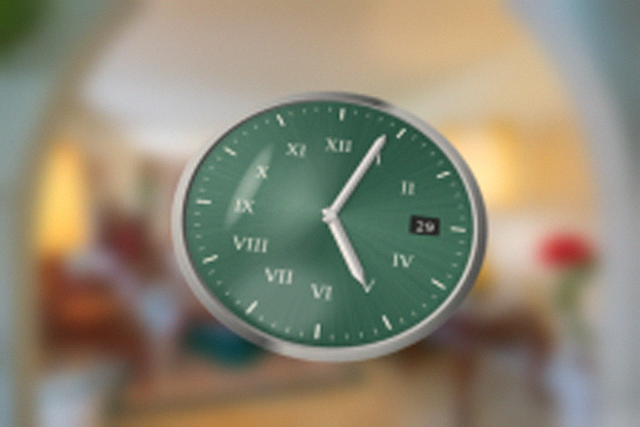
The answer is 5.04
